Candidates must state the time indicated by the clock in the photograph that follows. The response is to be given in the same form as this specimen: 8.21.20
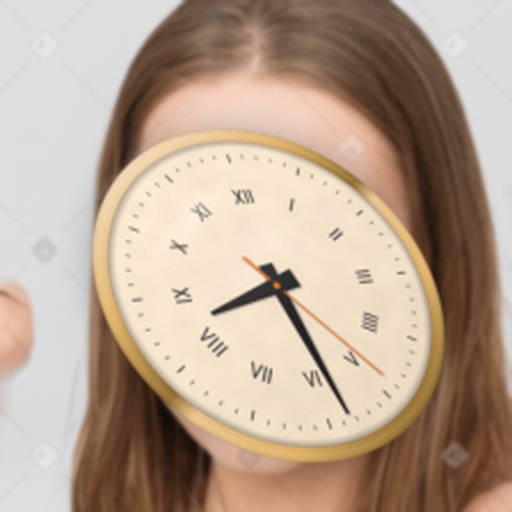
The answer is 8.28.24
